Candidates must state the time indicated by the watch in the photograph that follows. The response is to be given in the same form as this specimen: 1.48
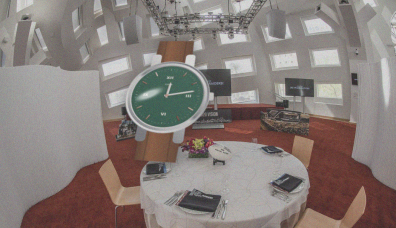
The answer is 12.13
